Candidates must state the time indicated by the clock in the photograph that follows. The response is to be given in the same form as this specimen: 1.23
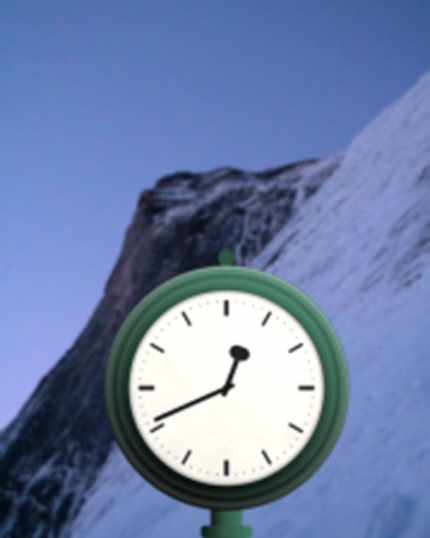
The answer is 12.41
